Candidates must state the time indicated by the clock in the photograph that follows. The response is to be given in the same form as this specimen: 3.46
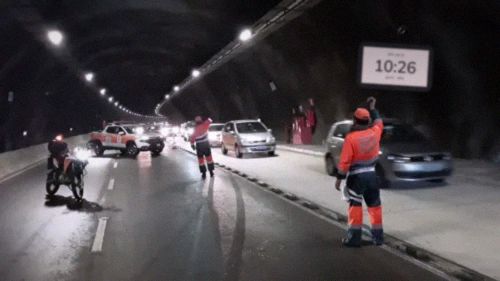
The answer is 10.26
